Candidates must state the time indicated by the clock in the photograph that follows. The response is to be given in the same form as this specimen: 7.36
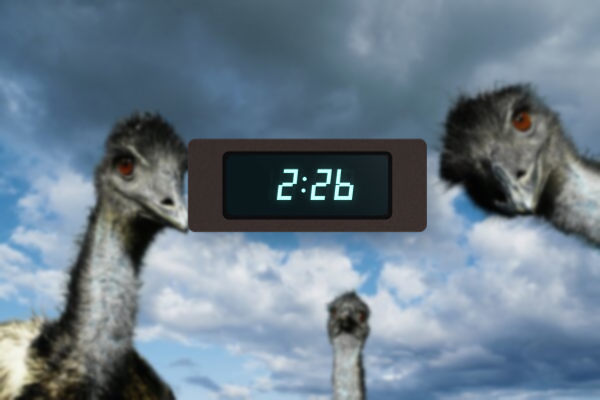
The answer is 2.26
